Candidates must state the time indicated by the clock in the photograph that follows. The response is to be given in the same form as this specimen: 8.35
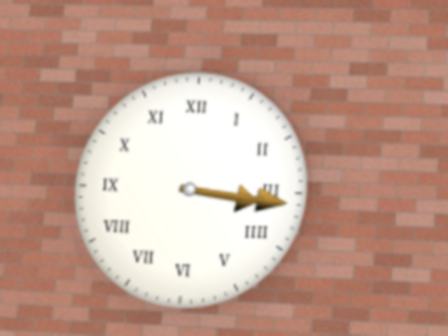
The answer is 3.16
